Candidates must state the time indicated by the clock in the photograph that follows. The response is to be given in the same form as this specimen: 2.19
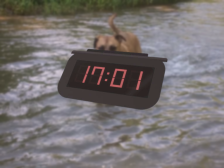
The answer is 17.01
